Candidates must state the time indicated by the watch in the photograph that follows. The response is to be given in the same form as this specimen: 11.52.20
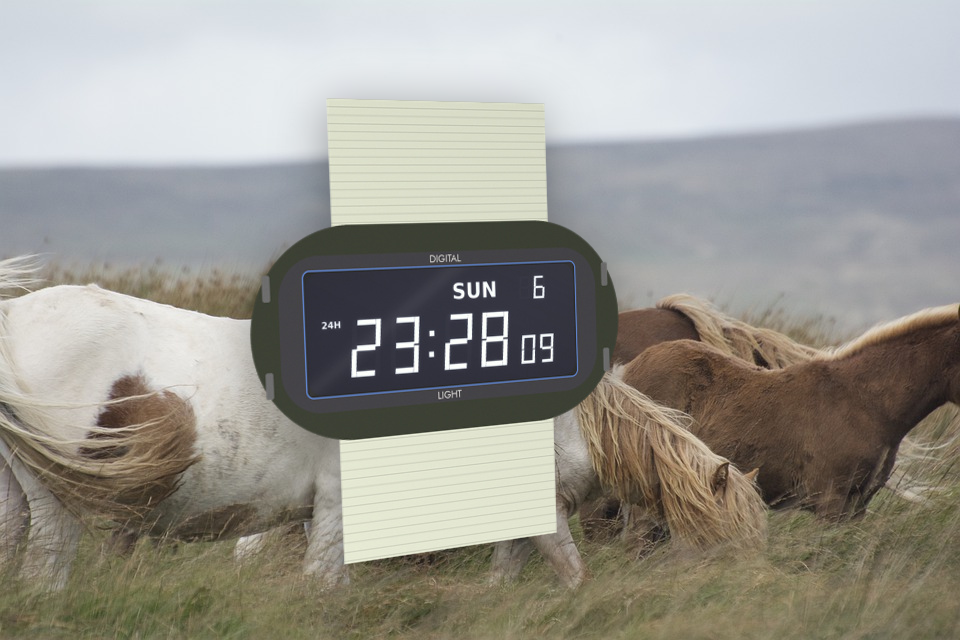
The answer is 23.28.09
